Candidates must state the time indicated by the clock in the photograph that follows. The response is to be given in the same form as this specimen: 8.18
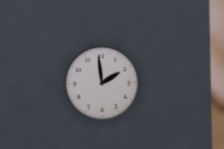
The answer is 1.59
